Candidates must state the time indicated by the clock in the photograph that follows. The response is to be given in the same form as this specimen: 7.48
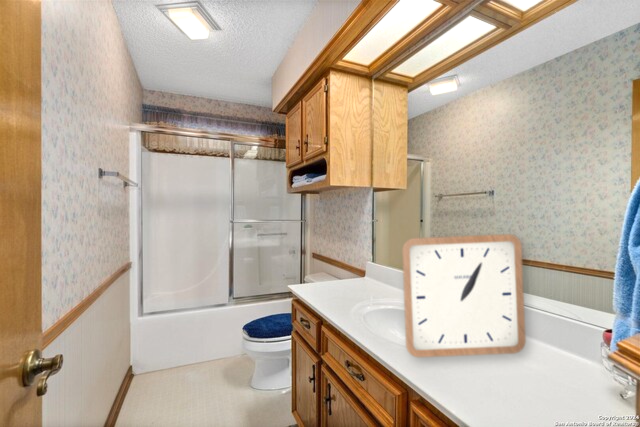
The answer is 1.05
